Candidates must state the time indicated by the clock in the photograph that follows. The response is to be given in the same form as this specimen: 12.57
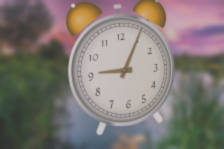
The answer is 9.05
